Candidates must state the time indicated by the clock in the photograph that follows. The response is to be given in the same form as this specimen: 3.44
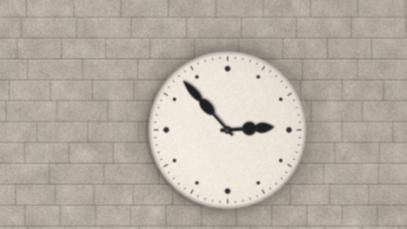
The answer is 2.53
